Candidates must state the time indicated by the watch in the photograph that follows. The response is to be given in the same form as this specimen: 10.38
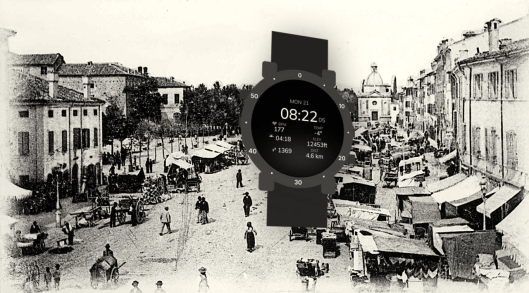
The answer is 8.22
